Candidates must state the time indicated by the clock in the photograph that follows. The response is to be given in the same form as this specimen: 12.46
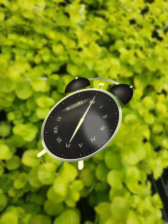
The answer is 6.00
